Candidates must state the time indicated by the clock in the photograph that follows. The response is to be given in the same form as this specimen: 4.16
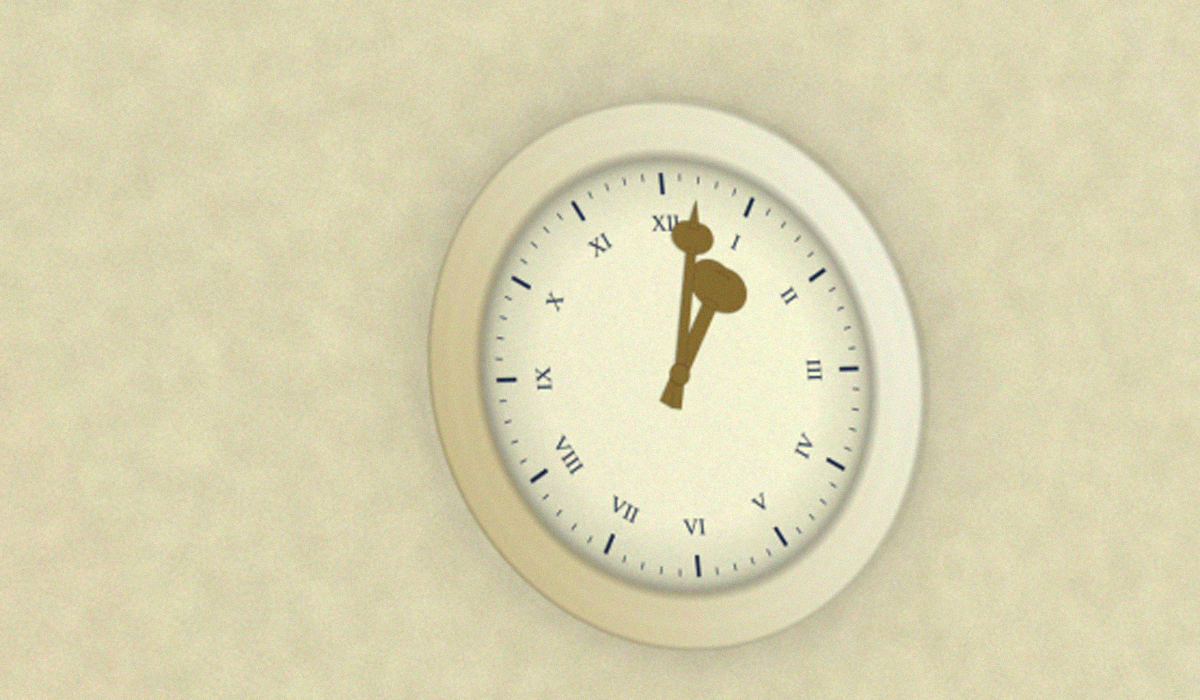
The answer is 1.02
